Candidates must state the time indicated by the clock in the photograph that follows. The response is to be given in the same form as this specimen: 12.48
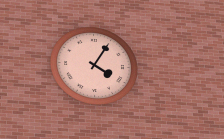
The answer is 4.05
